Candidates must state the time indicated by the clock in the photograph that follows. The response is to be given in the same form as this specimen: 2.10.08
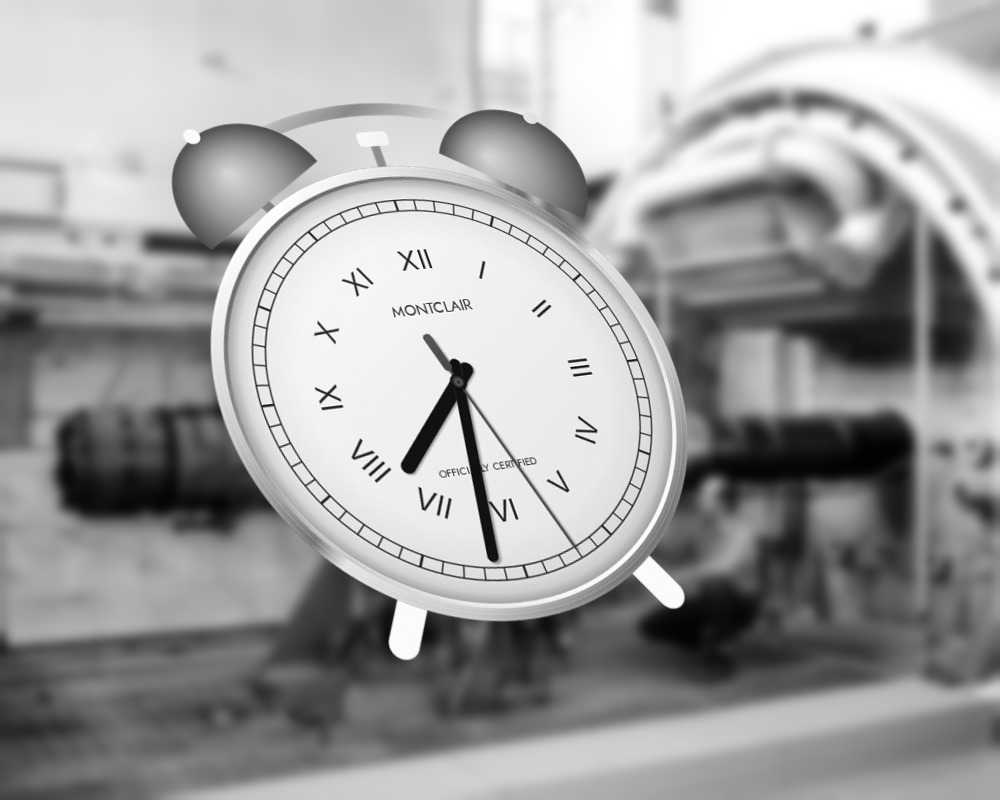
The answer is 7.31.27
